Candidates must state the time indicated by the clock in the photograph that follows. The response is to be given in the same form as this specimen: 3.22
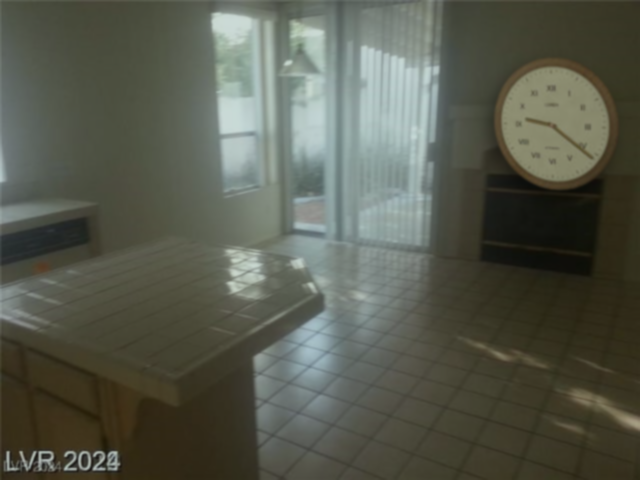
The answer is 9.21
